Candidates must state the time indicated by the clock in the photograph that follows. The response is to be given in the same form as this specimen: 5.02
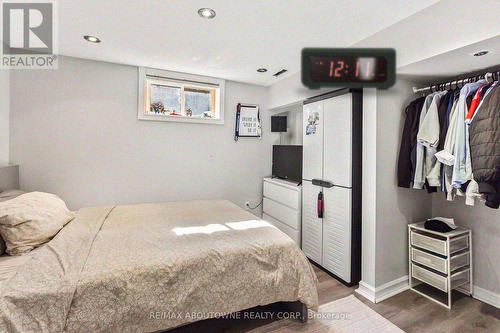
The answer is 12.11
